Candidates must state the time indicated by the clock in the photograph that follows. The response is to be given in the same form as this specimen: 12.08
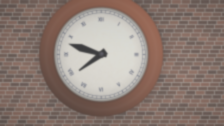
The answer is 7.48
